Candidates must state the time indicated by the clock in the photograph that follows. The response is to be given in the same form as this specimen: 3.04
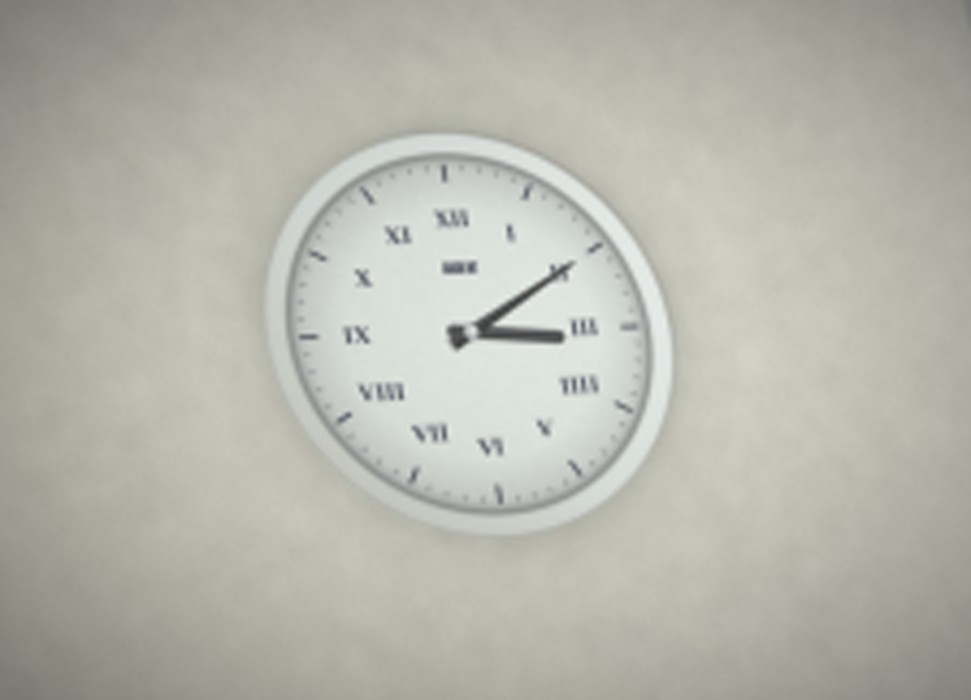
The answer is 3.10
